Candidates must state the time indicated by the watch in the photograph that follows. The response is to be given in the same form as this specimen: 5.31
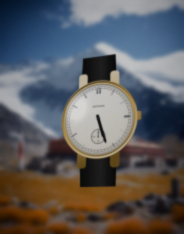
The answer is 5.27
